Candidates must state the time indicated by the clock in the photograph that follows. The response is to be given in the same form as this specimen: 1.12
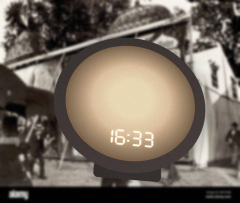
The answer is 16.33
